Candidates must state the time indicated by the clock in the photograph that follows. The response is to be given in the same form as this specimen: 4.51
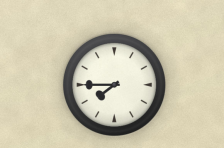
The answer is 7.45
